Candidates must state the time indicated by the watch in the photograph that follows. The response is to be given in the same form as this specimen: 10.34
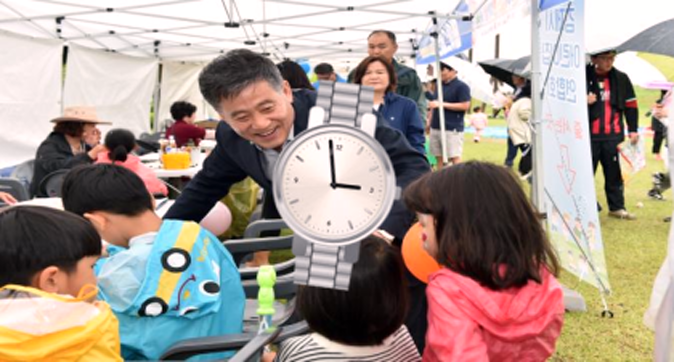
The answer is 2.58
